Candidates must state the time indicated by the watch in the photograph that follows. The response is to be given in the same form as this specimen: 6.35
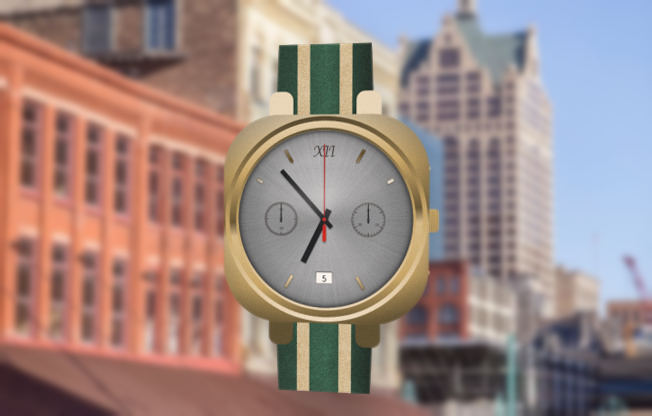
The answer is 6.53
